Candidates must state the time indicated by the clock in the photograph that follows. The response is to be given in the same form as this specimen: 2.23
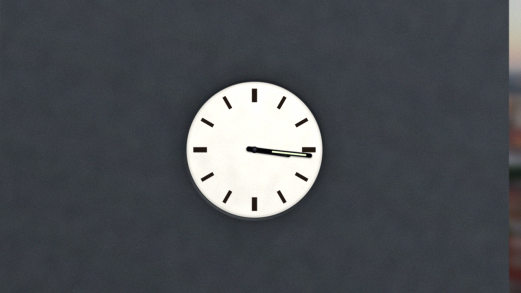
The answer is 3.16
